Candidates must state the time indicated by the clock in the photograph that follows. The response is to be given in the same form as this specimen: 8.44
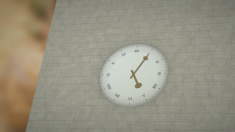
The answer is 5.05
